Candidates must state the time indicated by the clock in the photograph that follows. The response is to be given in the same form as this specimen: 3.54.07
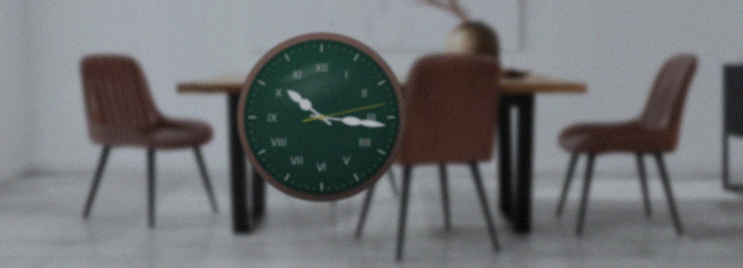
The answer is 10.16.13
